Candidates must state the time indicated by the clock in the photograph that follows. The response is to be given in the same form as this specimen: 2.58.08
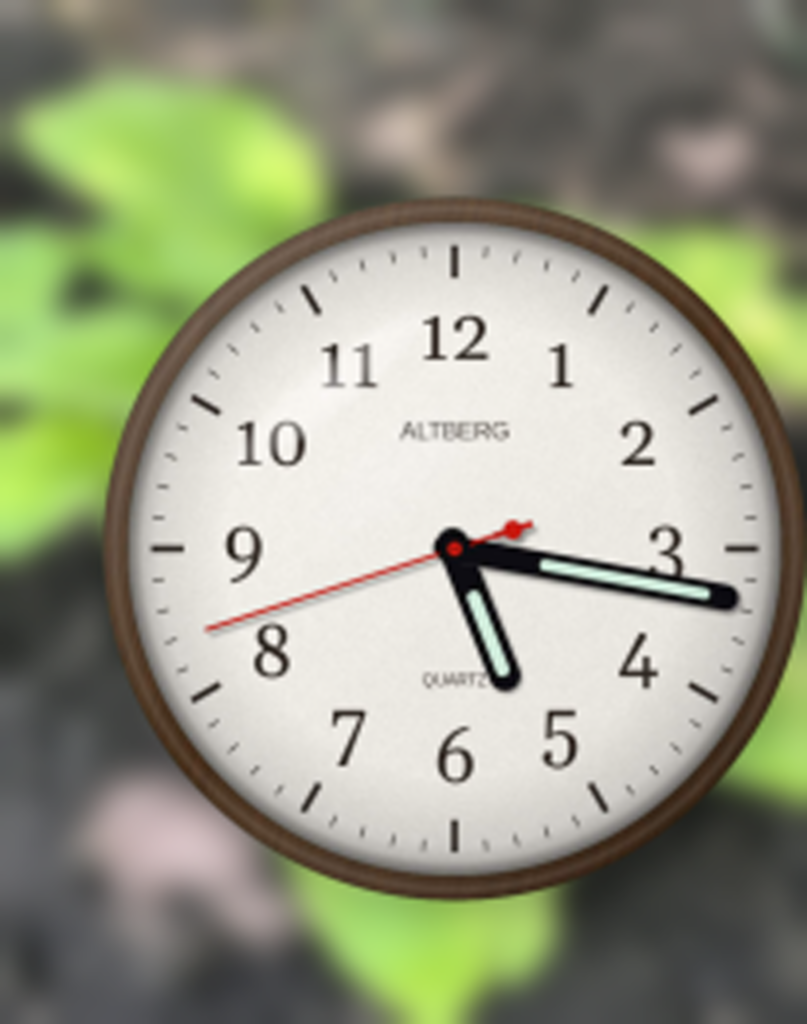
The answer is 5.16.42
